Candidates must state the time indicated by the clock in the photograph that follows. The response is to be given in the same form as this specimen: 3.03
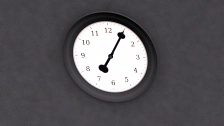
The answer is 7.05
